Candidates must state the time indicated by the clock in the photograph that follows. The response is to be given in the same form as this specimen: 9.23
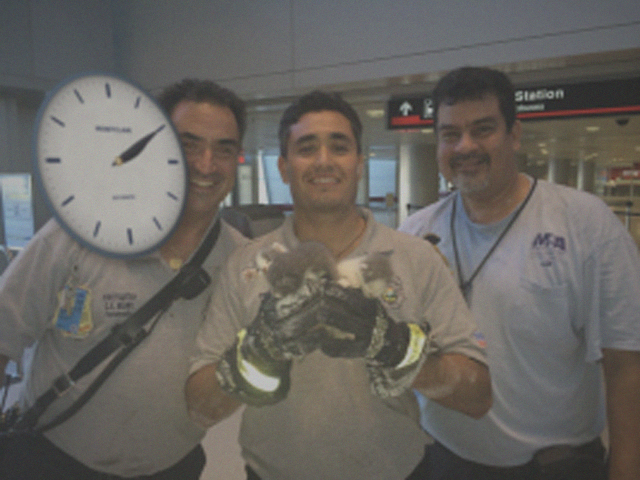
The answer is 2.10
